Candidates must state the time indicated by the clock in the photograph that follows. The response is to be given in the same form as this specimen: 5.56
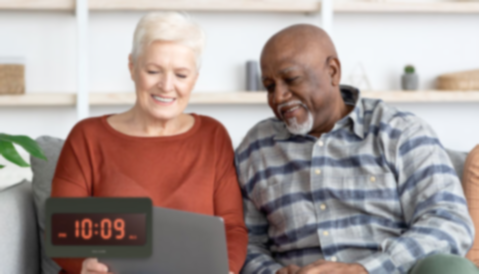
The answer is 10.09
